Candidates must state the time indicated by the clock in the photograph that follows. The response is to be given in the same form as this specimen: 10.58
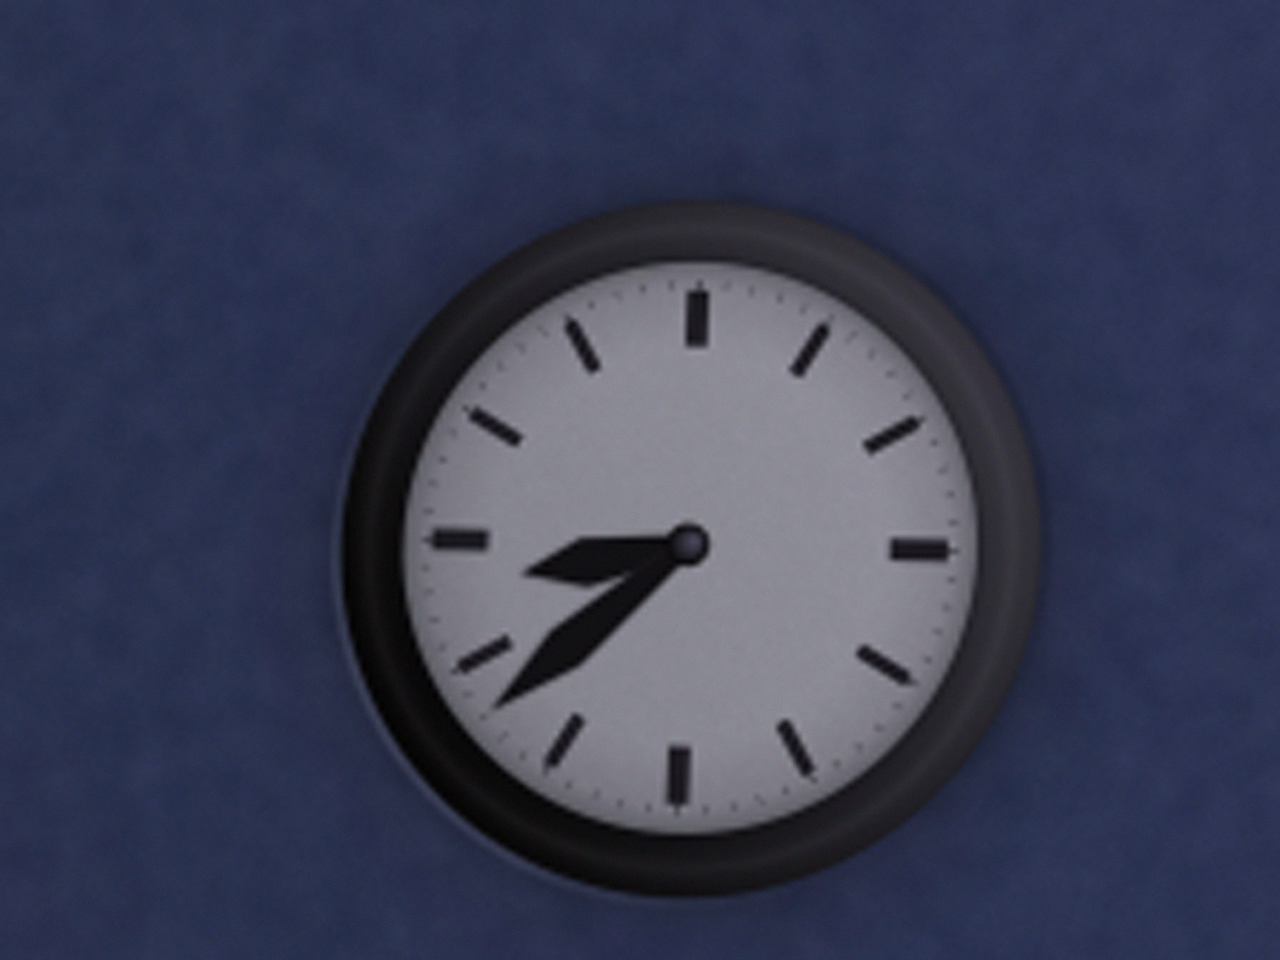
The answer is 8.38
